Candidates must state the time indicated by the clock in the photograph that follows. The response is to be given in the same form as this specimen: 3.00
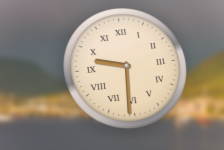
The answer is 9.31
